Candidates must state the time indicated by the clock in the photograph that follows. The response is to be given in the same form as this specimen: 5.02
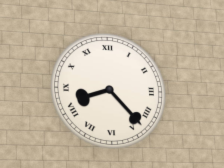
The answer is 8.23
